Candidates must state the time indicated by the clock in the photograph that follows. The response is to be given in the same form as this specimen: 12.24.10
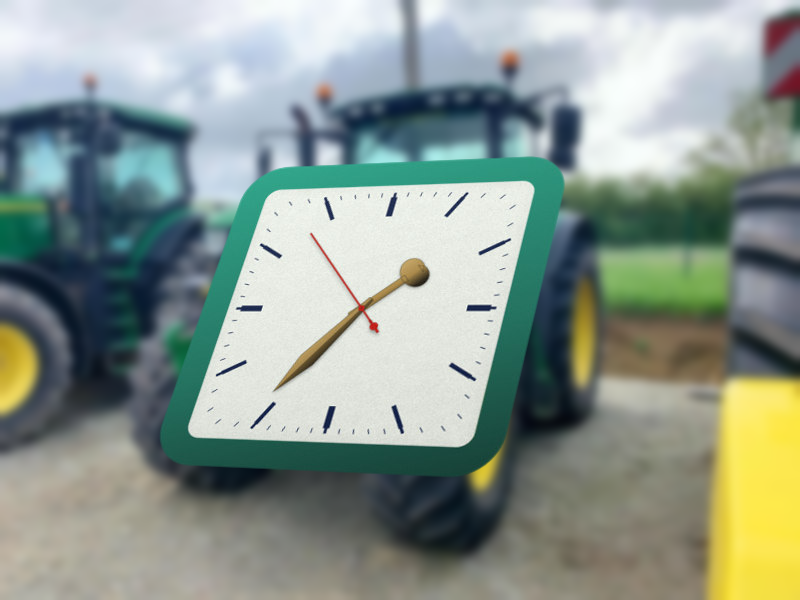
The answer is 1.35.53
